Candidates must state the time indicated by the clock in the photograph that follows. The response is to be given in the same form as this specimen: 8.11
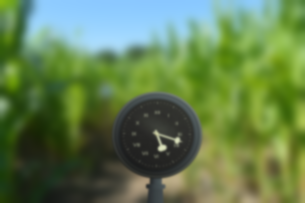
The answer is 5.18
